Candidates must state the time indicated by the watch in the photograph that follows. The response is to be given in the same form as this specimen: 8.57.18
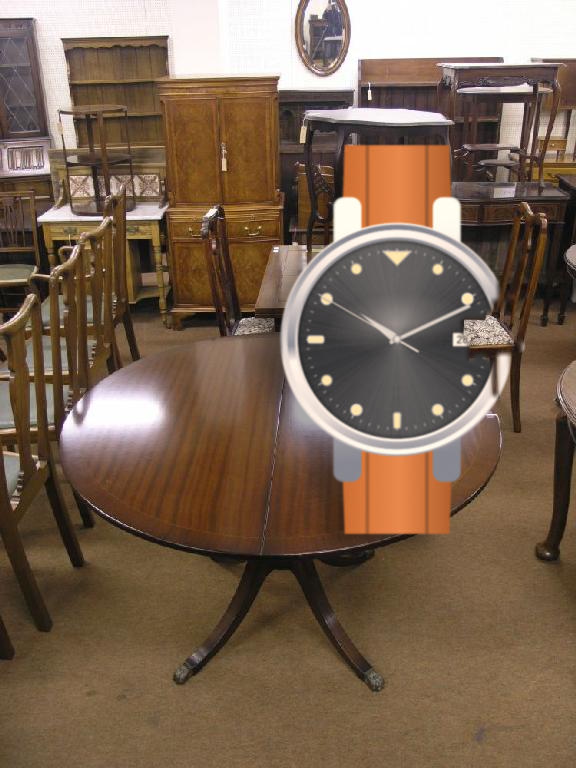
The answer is 10.10.50
